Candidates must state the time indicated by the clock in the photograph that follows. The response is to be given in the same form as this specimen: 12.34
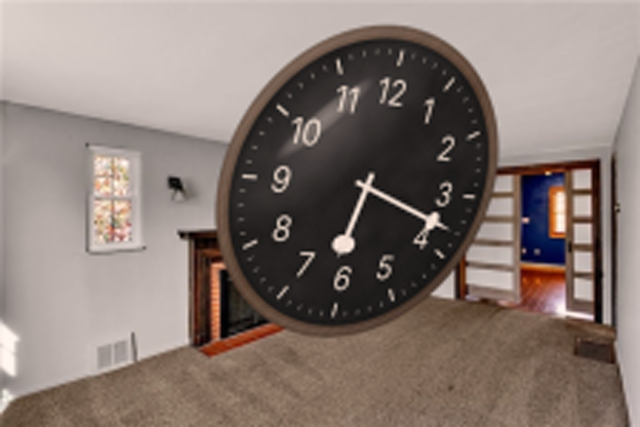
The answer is 6.18
